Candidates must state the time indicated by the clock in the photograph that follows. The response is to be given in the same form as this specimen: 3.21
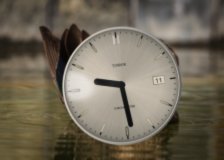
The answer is 9.29
